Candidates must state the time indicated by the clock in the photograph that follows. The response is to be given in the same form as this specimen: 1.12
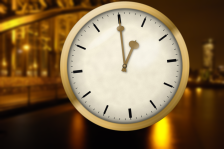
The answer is 1.00
